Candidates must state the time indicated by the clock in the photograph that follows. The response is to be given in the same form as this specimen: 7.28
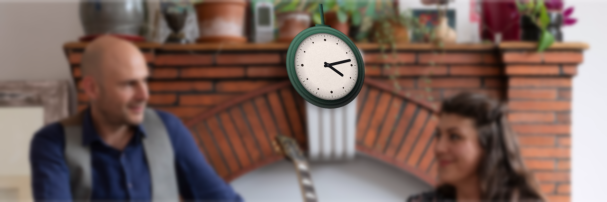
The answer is 4.13
